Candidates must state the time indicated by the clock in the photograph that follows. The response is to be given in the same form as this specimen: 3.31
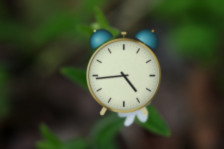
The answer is 4.44
